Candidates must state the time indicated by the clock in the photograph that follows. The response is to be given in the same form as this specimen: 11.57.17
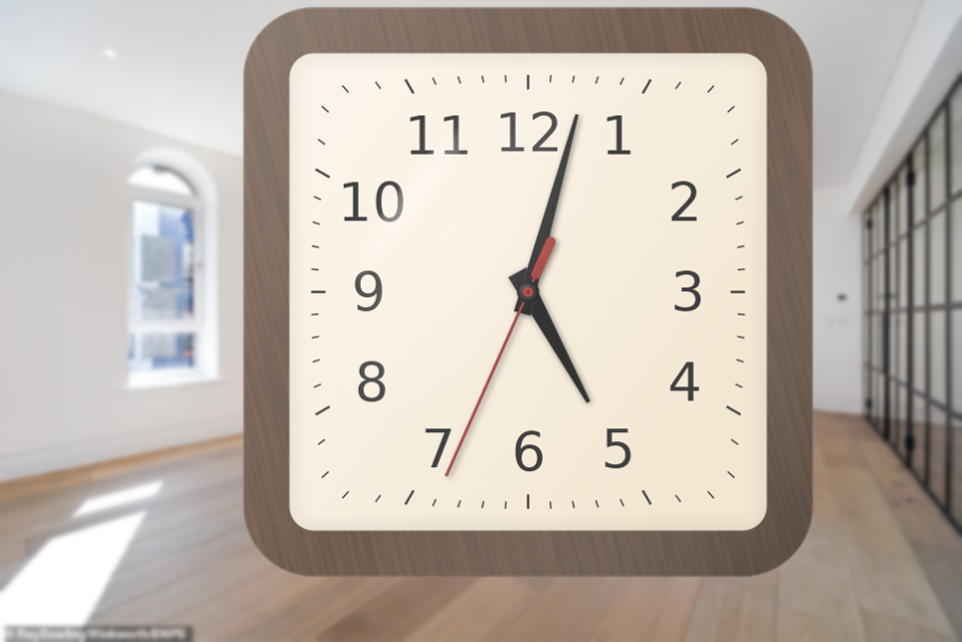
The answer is 5.02.34
